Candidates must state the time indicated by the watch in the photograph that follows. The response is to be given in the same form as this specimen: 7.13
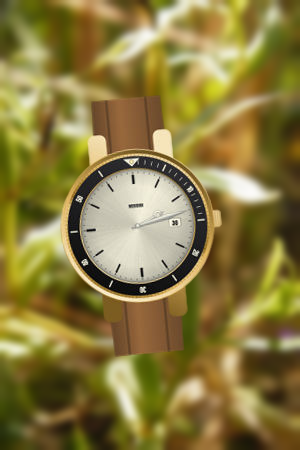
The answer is 2.13
